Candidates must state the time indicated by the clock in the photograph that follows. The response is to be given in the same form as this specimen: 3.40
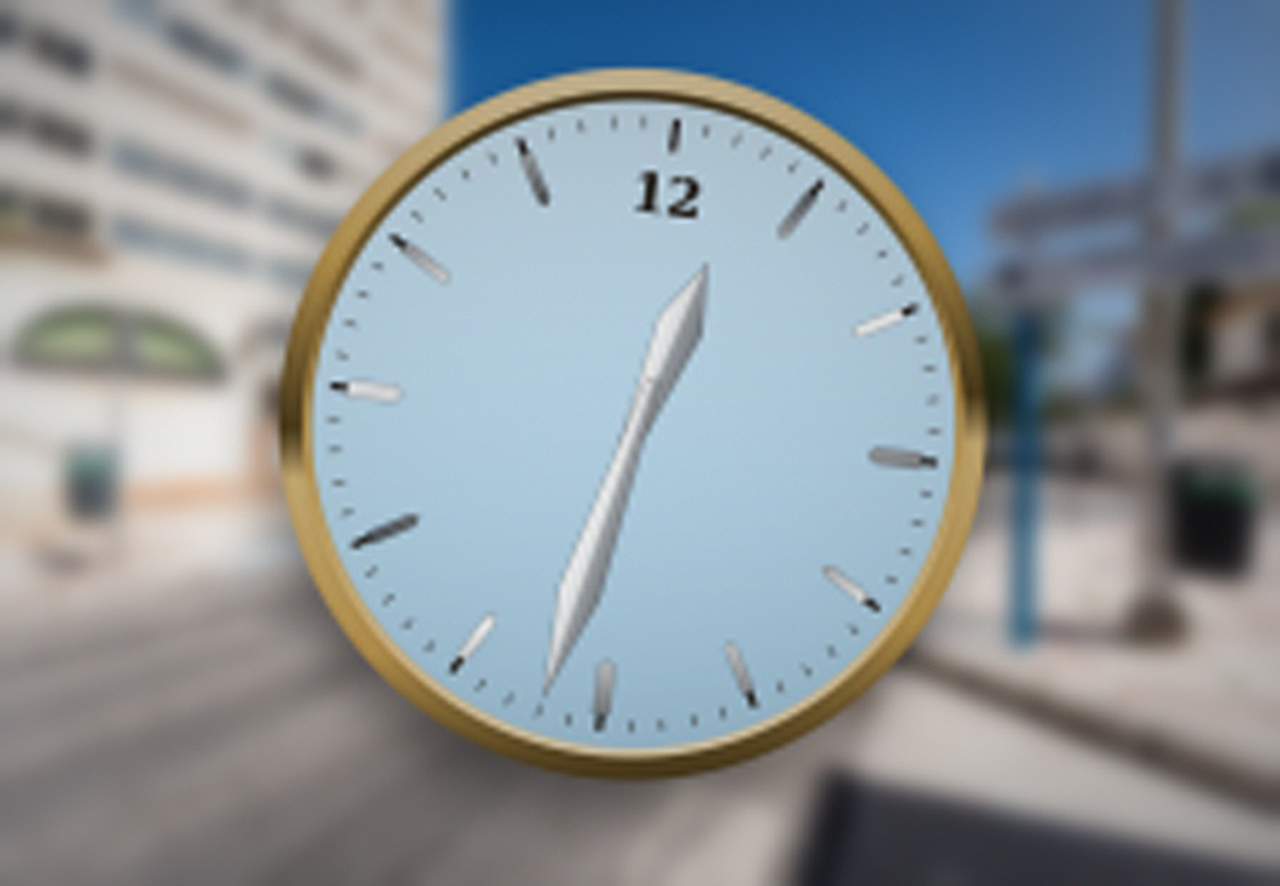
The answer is 12.32
